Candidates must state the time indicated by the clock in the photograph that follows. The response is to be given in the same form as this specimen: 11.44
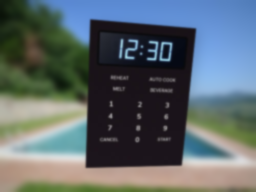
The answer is 12.30
